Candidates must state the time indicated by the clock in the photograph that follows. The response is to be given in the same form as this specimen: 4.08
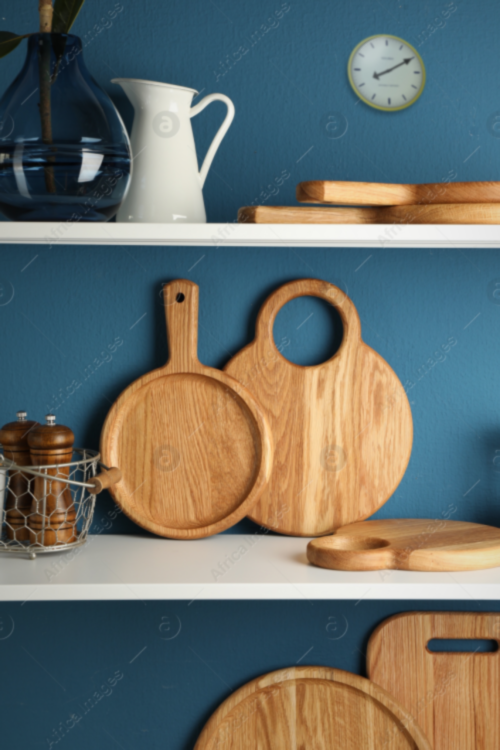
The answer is 8.10
